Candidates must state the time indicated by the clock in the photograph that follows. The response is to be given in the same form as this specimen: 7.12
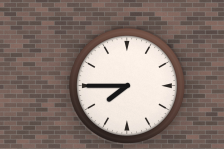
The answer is 7.45
